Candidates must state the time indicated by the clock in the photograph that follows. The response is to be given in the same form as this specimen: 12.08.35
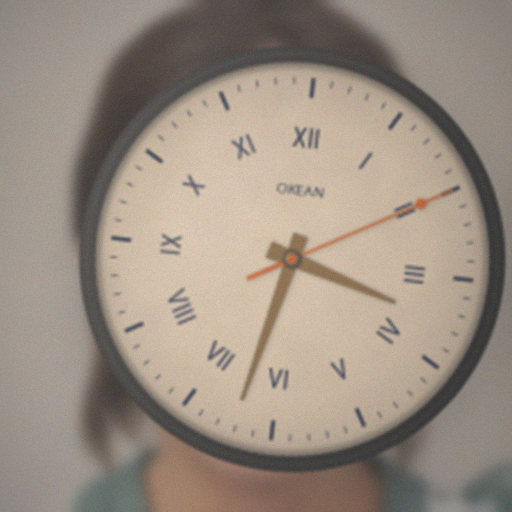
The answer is 3.32.10
